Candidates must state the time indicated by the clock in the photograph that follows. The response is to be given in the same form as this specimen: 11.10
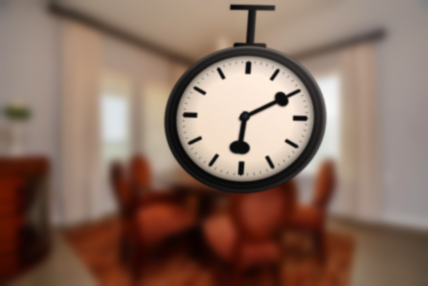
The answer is 6.10
